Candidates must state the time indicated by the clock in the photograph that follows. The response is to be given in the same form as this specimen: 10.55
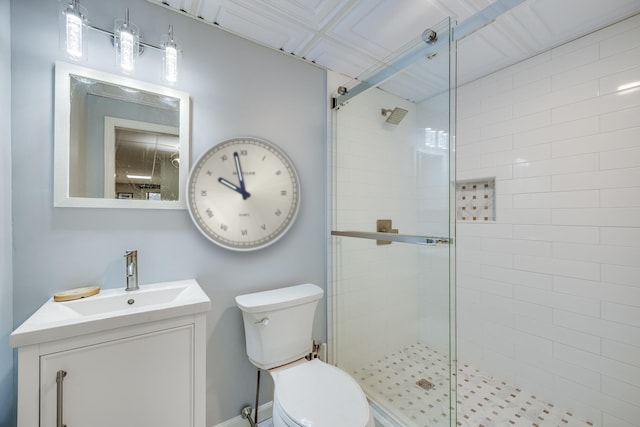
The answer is 9.58
